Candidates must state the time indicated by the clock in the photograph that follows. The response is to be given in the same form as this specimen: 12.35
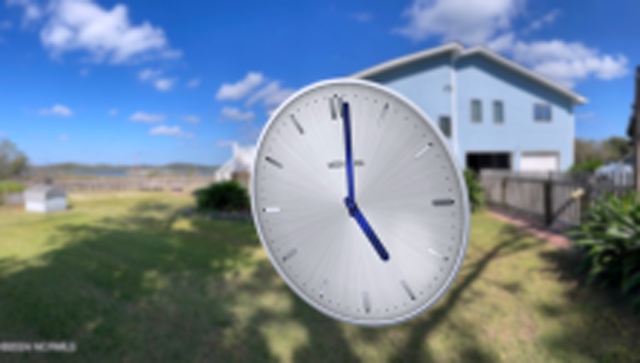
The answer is 5.01
